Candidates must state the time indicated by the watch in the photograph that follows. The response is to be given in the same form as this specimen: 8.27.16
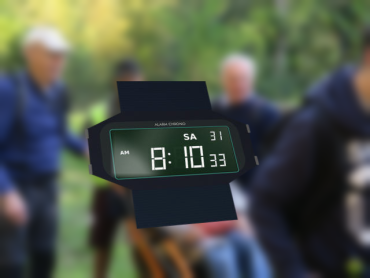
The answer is 8.10.33
